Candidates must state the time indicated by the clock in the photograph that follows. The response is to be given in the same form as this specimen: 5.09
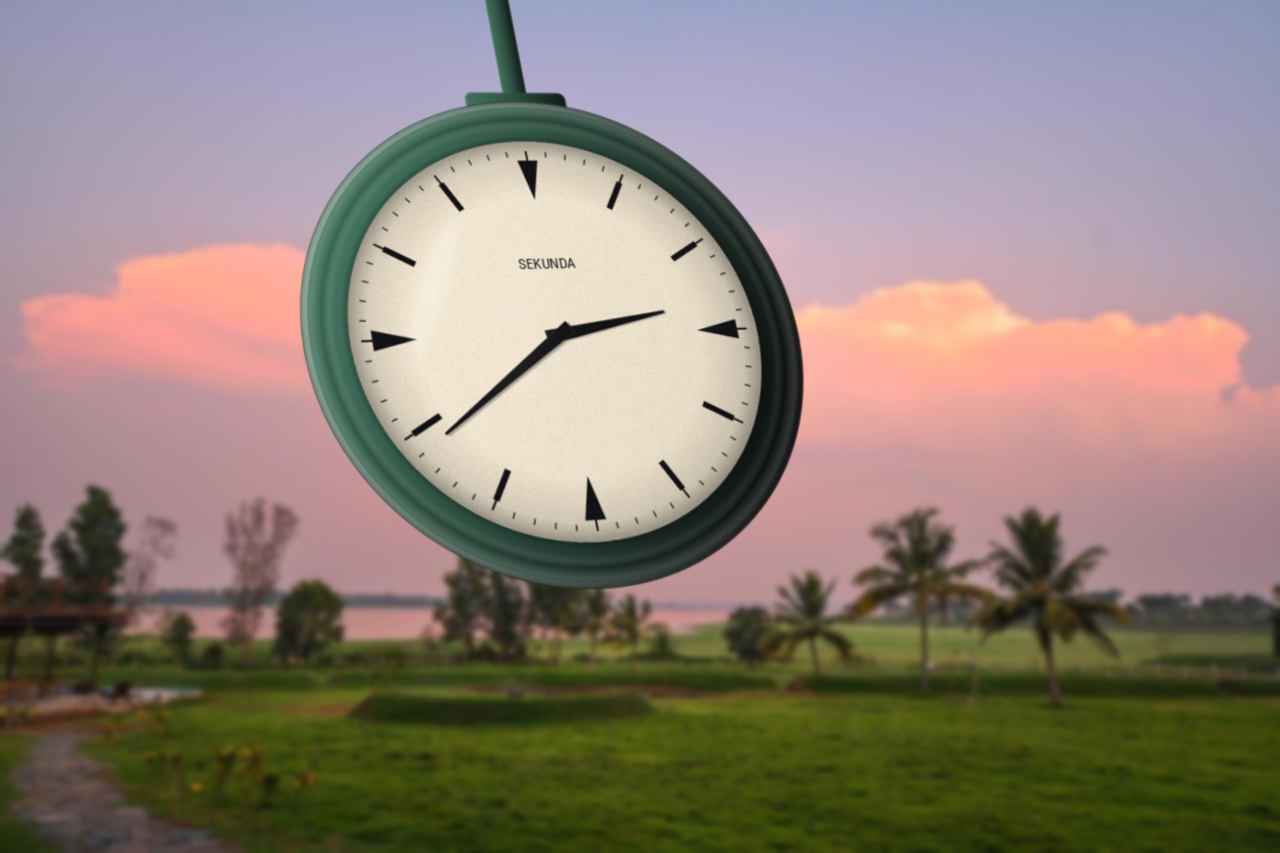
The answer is 2.39
